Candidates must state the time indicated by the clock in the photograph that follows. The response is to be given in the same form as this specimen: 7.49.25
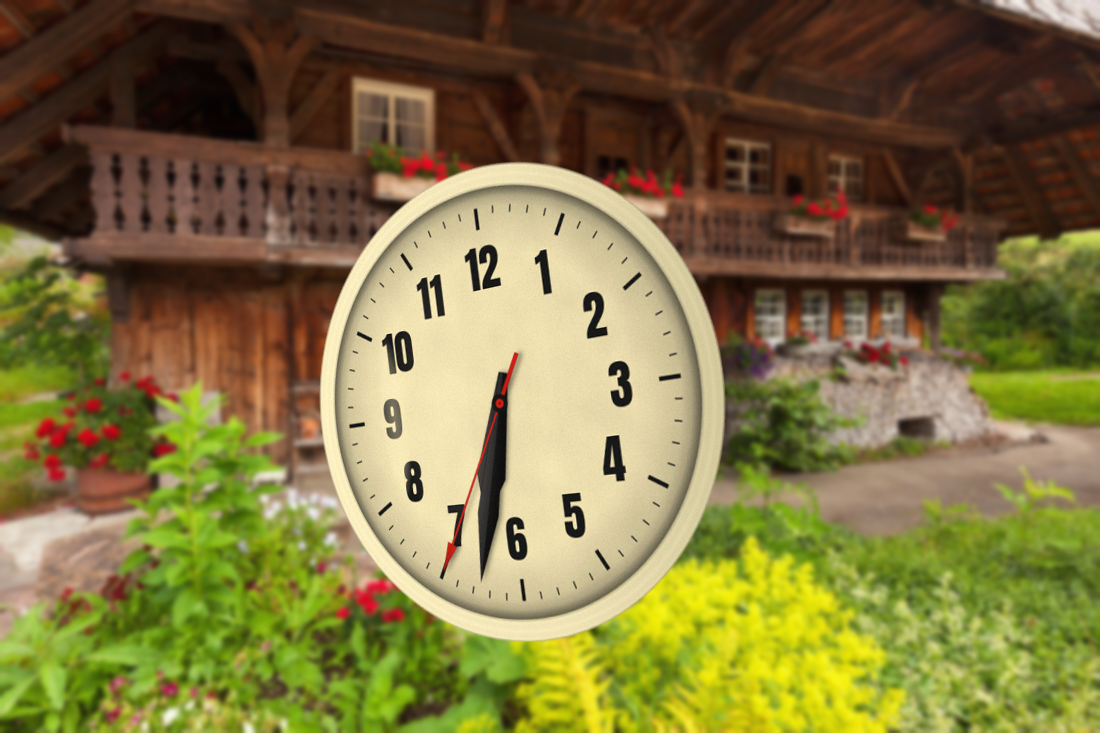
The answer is 6.32.35
